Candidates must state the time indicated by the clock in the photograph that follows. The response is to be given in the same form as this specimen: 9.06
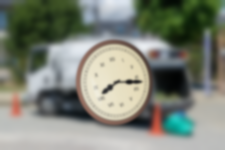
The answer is 8.17
